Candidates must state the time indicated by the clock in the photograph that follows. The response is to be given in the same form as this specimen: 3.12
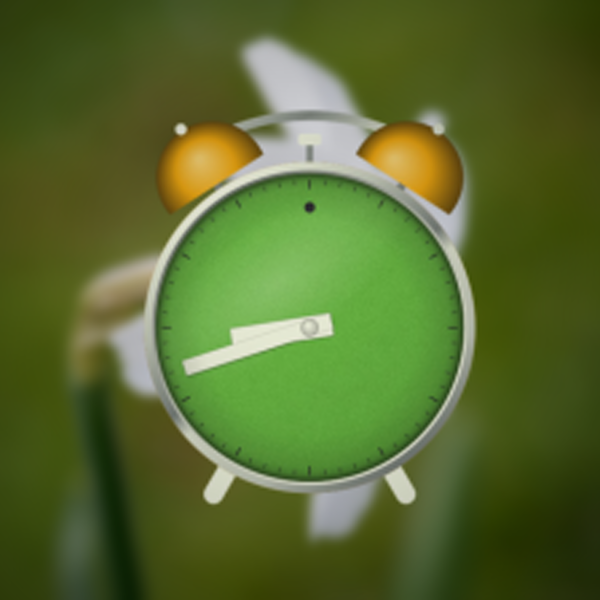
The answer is 8.42
